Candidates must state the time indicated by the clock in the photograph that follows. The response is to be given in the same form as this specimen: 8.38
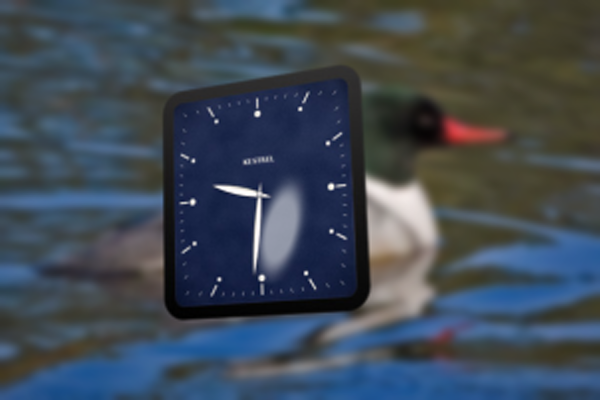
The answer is 9.31
